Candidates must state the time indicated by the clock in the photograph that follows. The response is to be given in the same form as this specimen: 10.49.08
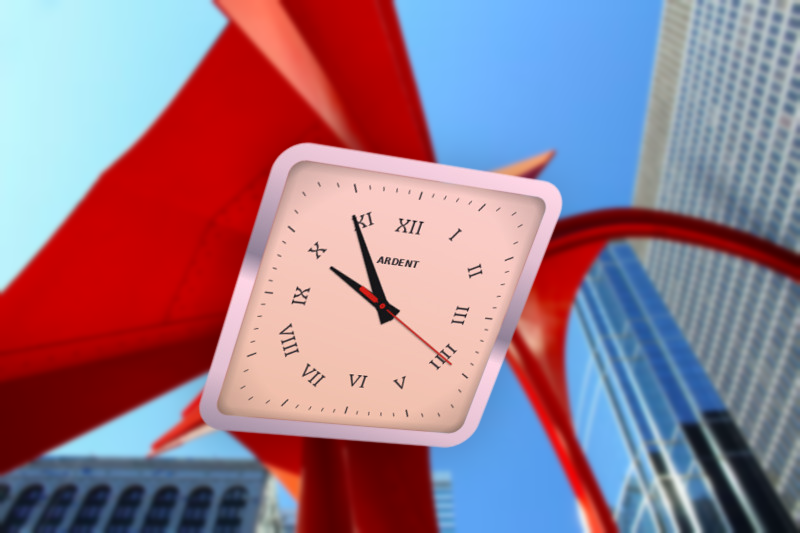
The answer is 9.54.20
